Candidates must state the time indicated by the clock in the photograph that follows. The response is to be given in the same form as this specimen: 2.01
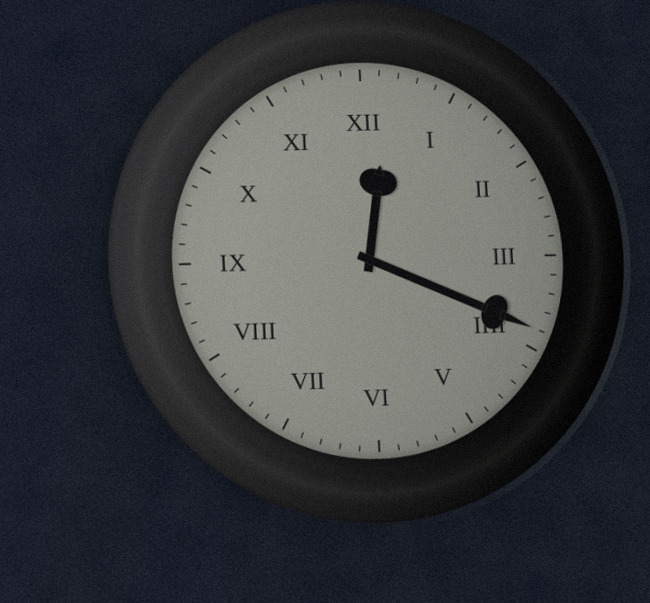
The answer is 12.19
